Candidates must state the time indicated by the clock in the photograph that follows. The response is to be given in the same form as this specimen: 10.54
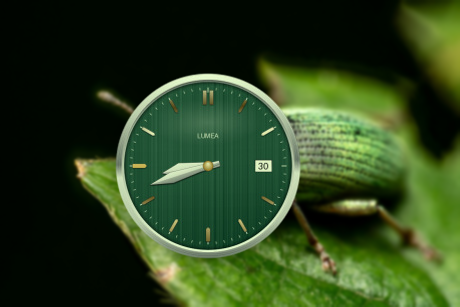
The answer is 8.42
